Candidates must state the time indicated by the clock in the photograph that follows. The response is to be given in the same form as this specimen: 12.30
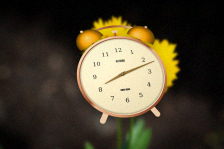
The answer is 8.12
